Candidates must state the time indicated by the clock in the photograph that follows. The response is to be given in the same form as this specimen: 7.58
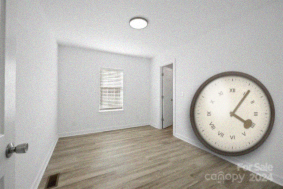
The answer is 4.06
